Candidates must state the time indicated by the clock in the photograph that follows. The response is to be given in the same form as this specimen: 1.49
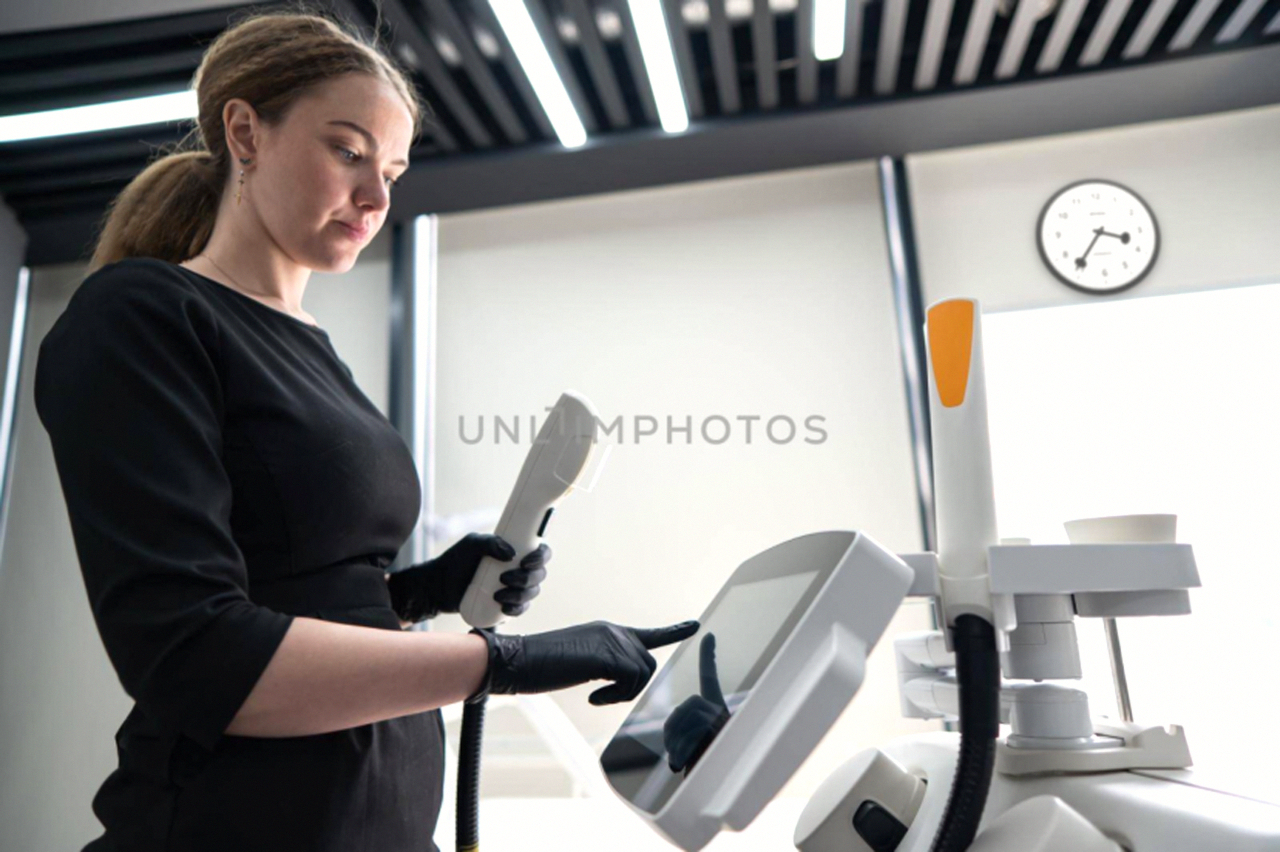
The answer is 3.36
